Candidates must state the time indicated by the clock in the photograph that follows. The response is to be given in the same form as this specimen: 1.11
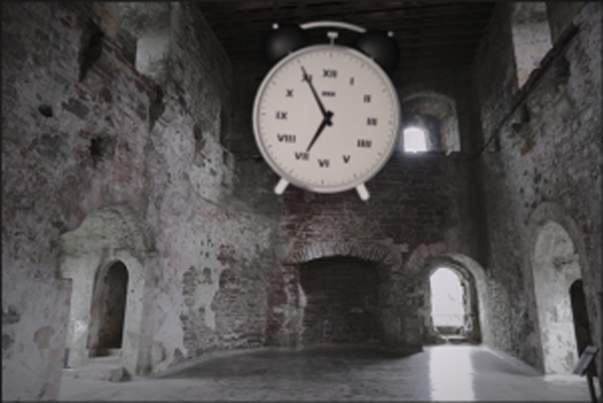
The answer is 6.55
